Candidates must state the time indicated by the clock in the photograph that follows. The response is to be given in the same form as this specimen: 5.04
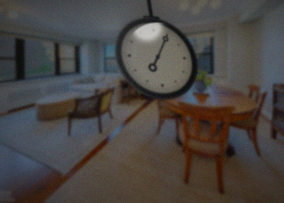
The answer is 7.05
